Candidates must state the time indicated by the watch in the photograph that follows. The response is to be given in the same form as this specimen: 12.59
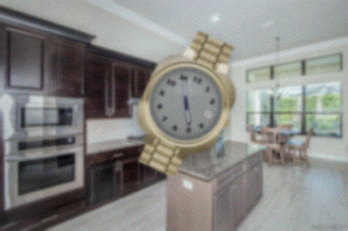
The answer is 4.55
